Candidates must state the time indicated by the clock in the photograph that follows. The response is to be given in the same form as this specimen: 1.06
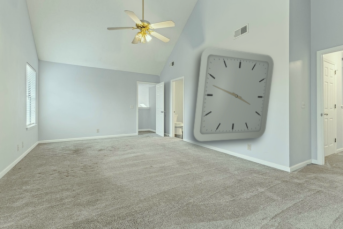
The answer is 3.48
